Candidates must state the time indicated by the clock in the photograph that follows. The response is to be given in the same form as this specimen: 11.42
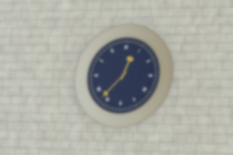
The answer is 12.37
